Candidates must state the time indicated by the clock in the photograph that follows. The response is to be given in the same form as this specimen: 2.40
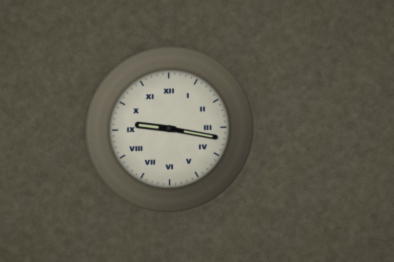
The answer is 9.17
